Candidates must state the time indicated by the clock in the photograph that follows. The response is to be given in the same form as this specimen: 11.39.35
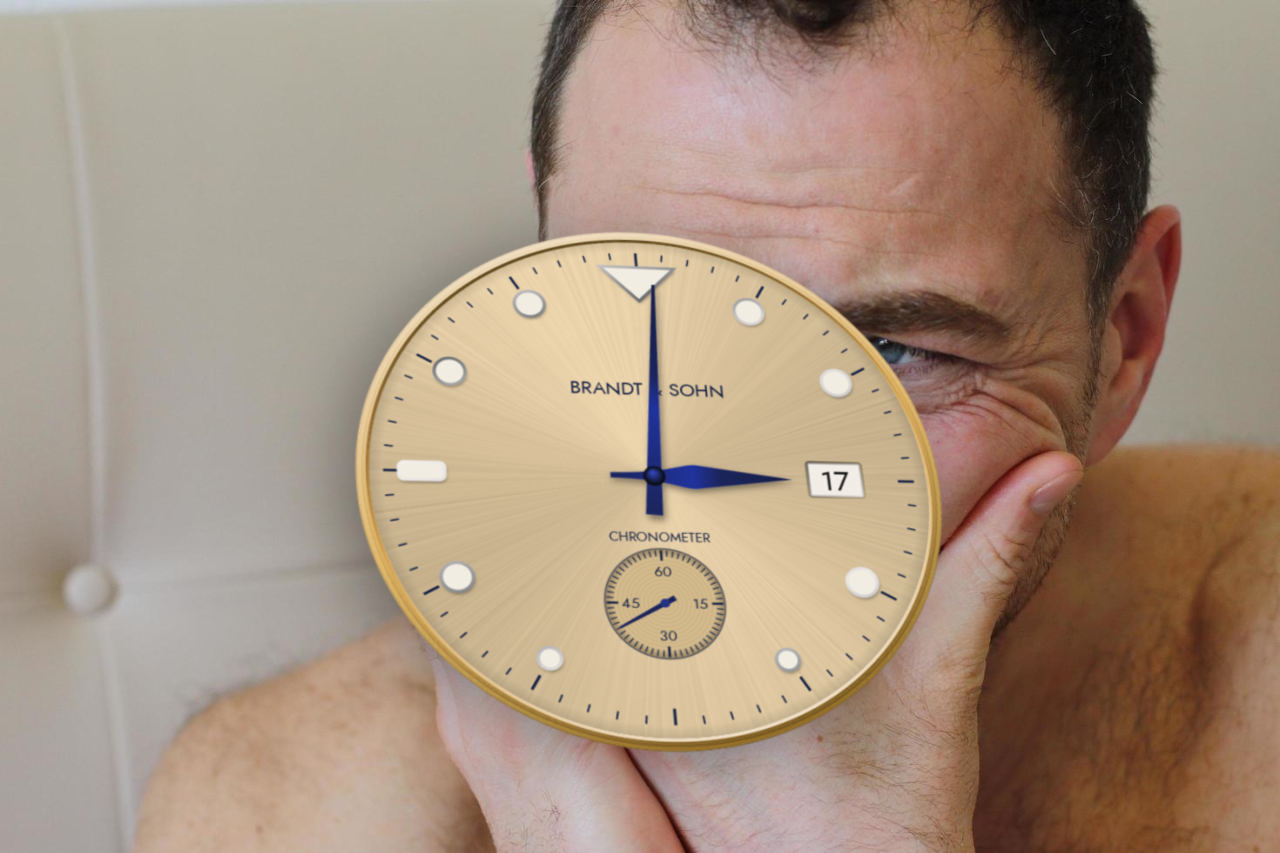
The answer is 3.00.40
